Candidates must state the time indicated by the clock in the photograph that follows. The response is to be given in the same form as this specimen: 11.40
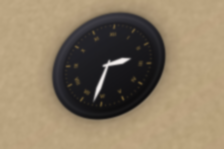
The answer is 2.32
